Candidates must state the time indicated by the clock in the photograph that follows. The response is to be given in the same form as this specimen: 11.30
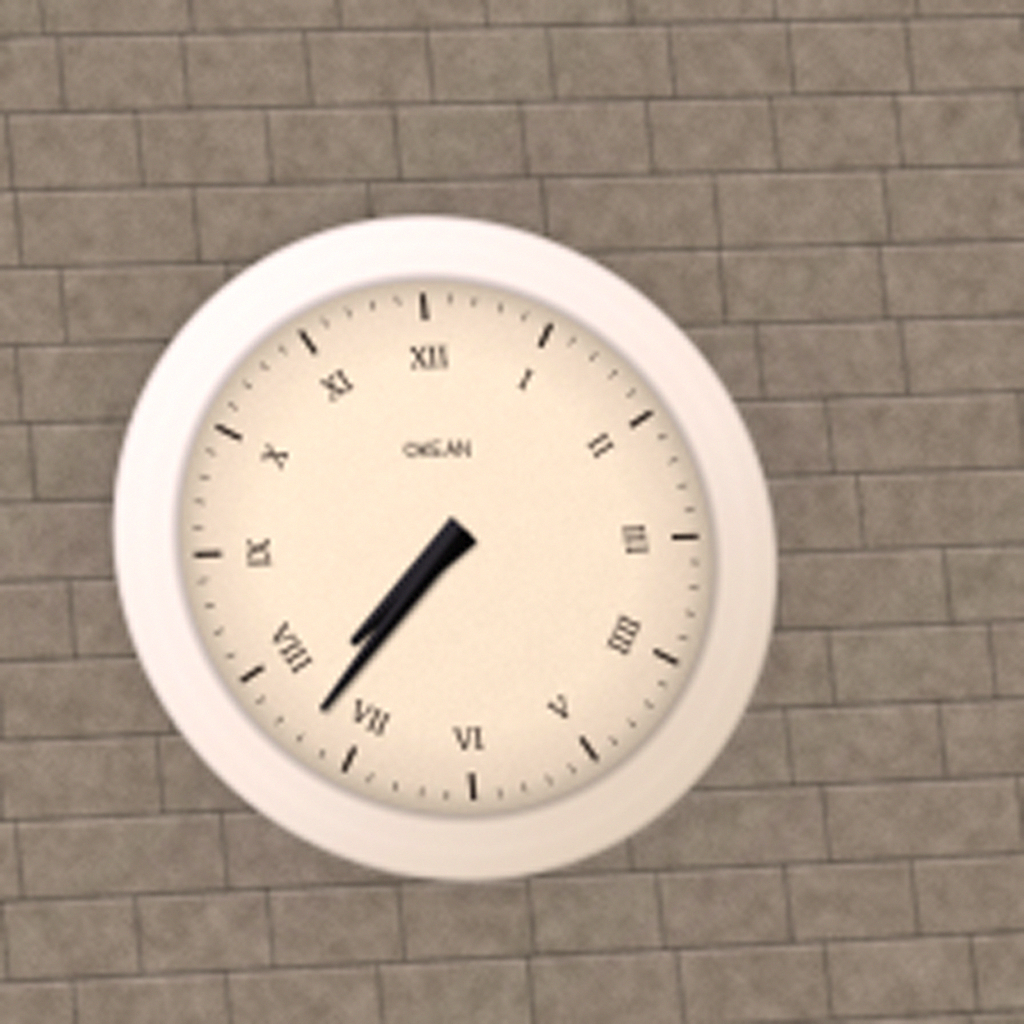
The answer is 7.37
